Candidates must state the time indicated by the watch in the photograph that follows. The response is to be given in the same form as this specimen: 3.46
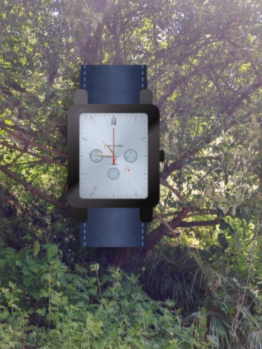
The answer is 10.46
